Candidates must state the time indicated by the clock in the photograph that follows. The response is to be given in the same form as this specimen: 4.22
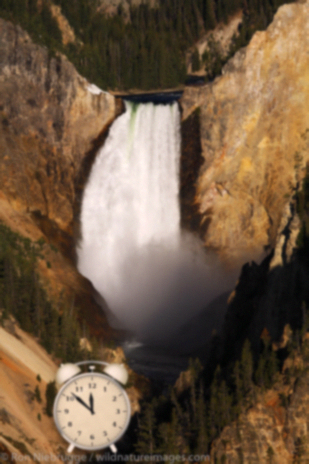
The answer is 11.52
